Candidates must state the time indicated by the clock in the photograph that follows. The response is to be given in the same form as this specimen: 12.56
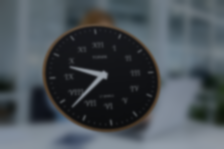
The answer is 9.38
